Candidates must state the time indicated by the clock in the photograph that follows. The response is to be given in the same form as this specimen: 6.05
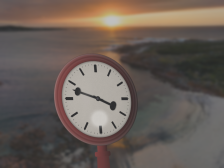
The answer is 3.48
